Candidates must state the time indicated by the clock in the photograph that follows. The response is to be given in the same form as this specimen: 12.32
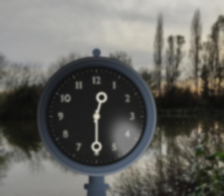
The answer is 12.30
